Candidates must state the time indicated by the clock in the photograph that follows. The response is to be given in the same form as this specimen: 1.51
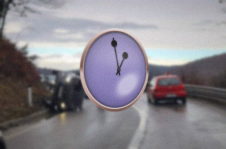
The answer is 12.58
